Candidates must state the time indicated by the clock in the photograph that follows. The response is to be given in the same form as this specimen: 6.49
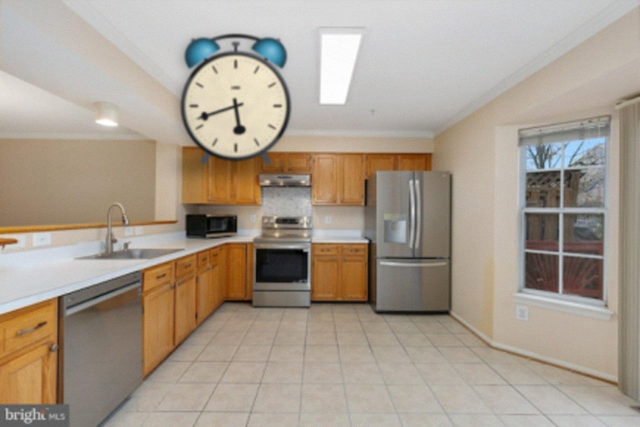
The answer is 5.42
